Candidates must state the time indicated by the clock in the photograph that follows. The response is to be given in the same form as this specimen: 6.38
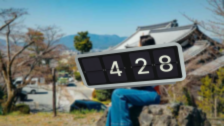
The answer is 4.28
